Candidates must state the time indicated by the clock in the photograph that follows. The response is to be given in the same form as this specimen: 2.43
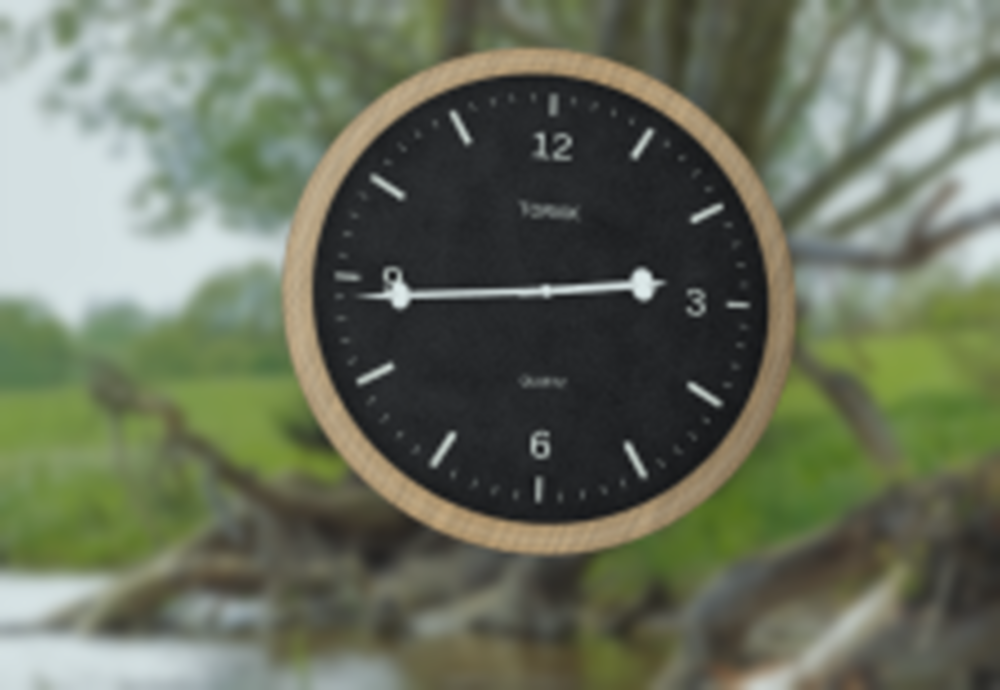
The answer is 2.44
